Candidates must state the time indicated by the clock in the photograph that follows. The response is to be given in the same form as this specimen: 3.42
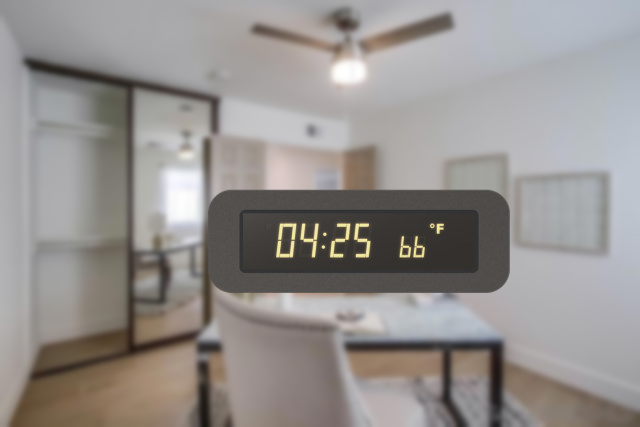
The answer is 4.25
